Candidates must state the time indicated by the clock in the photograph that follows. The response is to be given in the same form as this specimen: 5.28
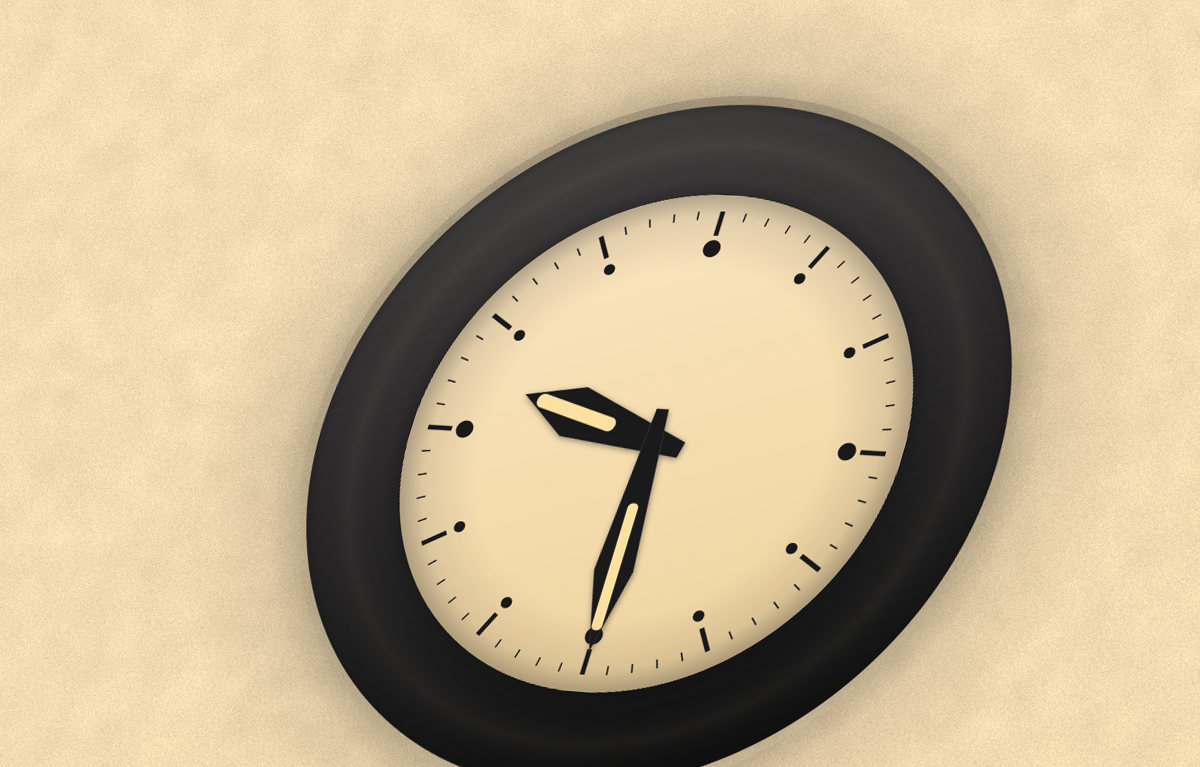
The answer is 9.30
